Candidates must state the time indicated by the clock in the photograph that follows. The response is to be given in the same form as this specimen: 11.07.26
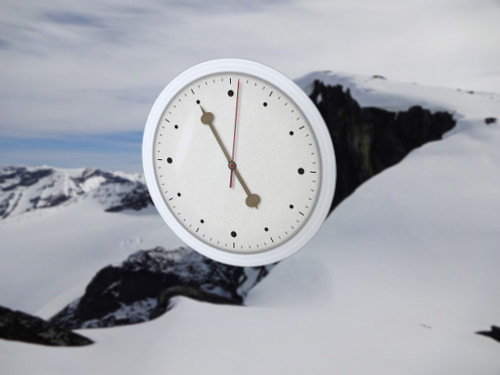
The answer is 4.55.01
